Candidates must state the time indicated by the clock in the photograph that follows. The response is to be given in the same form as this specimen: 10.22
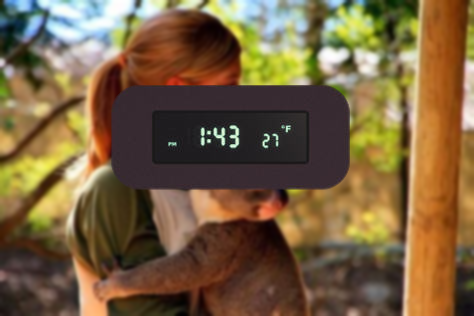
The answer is 1.43
